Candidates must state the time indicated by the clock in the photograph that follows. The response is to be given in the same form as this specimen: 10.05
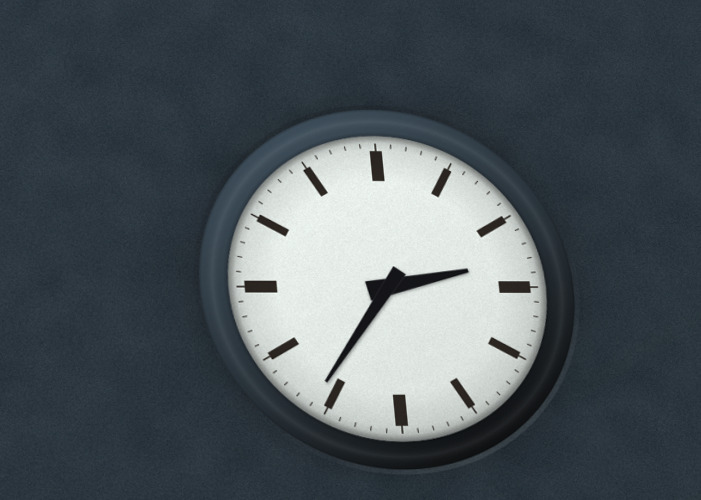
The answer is 2.36
